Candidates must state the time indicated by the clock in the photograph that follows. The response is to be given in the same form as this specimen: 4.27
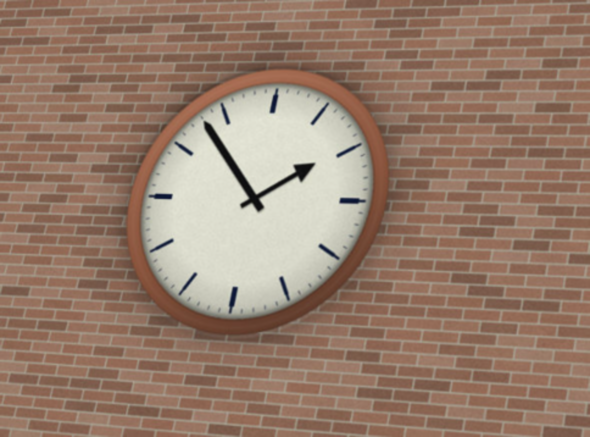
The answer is 1.53
